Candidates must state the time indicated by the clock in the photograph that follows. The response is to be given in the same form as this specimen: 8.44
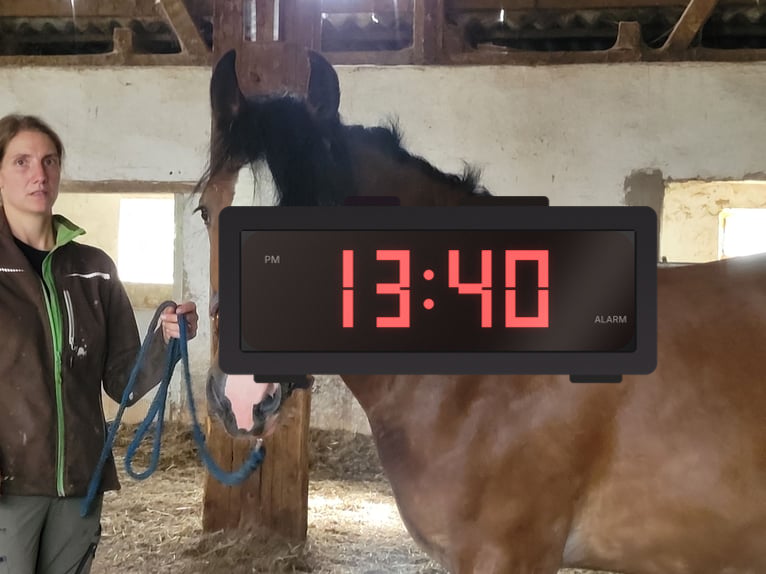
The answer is 13.40
